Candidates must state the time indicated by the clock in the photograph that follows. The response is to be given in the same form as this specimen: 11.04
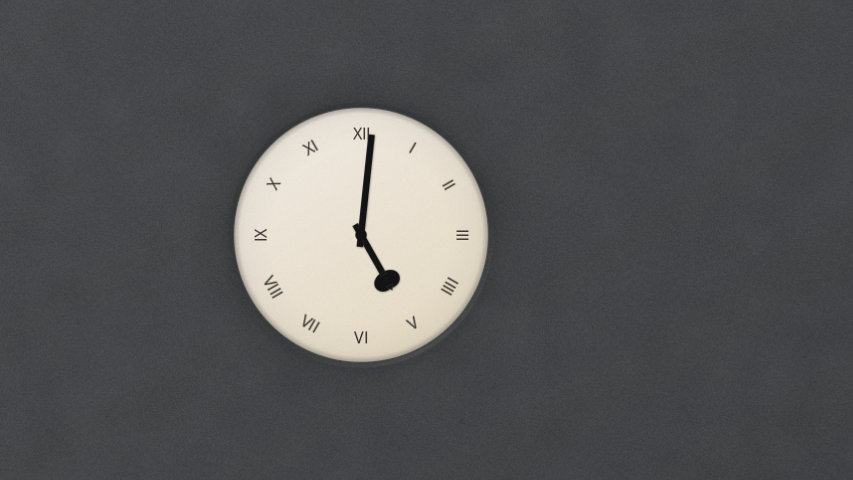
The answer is 5.01
